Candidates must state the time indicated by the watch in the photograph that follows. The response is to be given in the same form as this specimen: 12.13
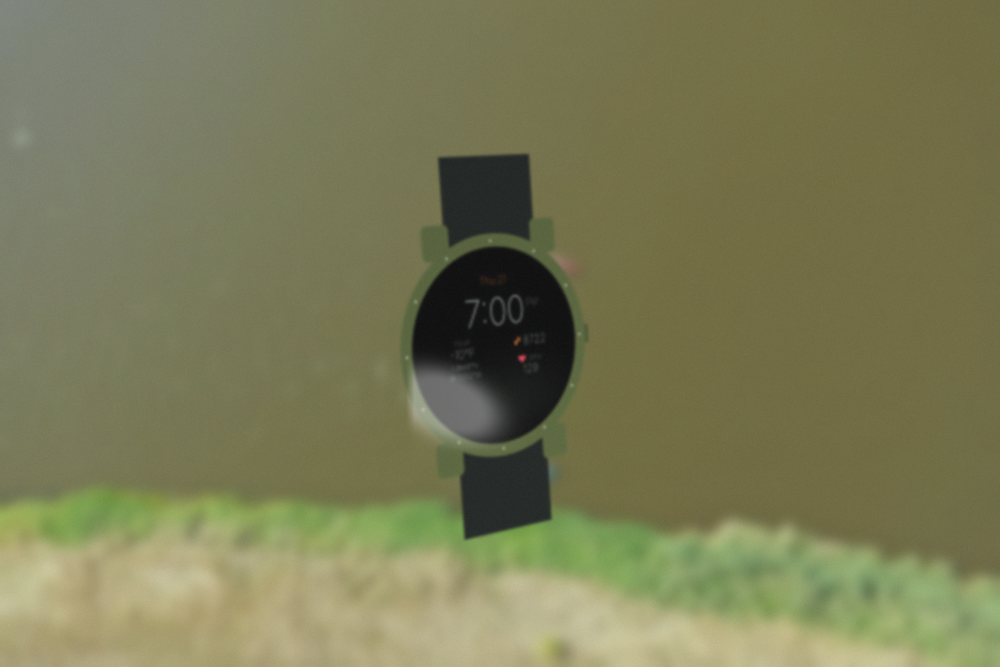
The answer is 7.00
